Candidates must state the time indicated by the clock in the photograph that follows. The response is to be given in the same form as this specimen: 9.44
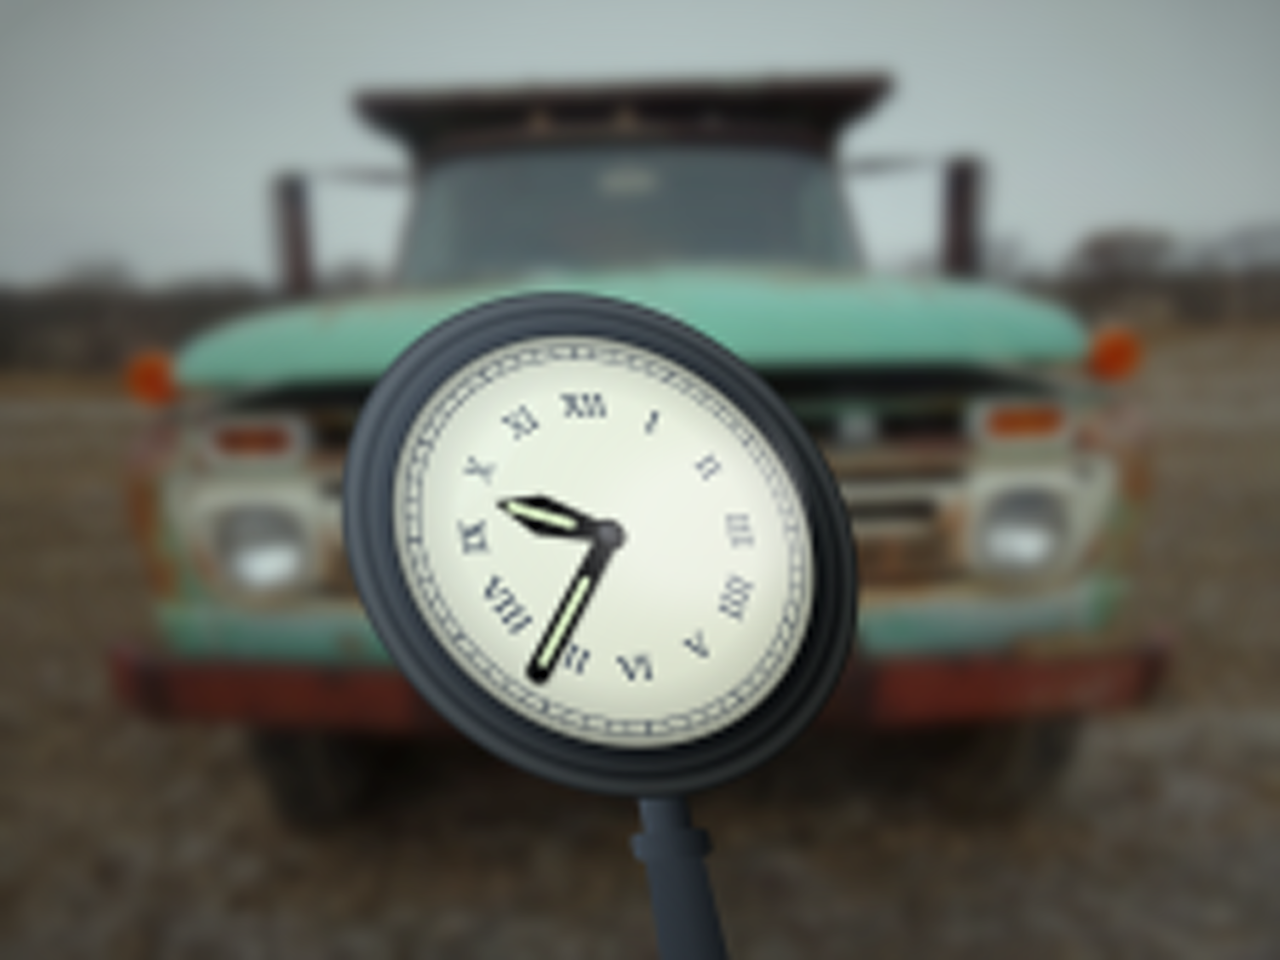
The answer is 9.36
